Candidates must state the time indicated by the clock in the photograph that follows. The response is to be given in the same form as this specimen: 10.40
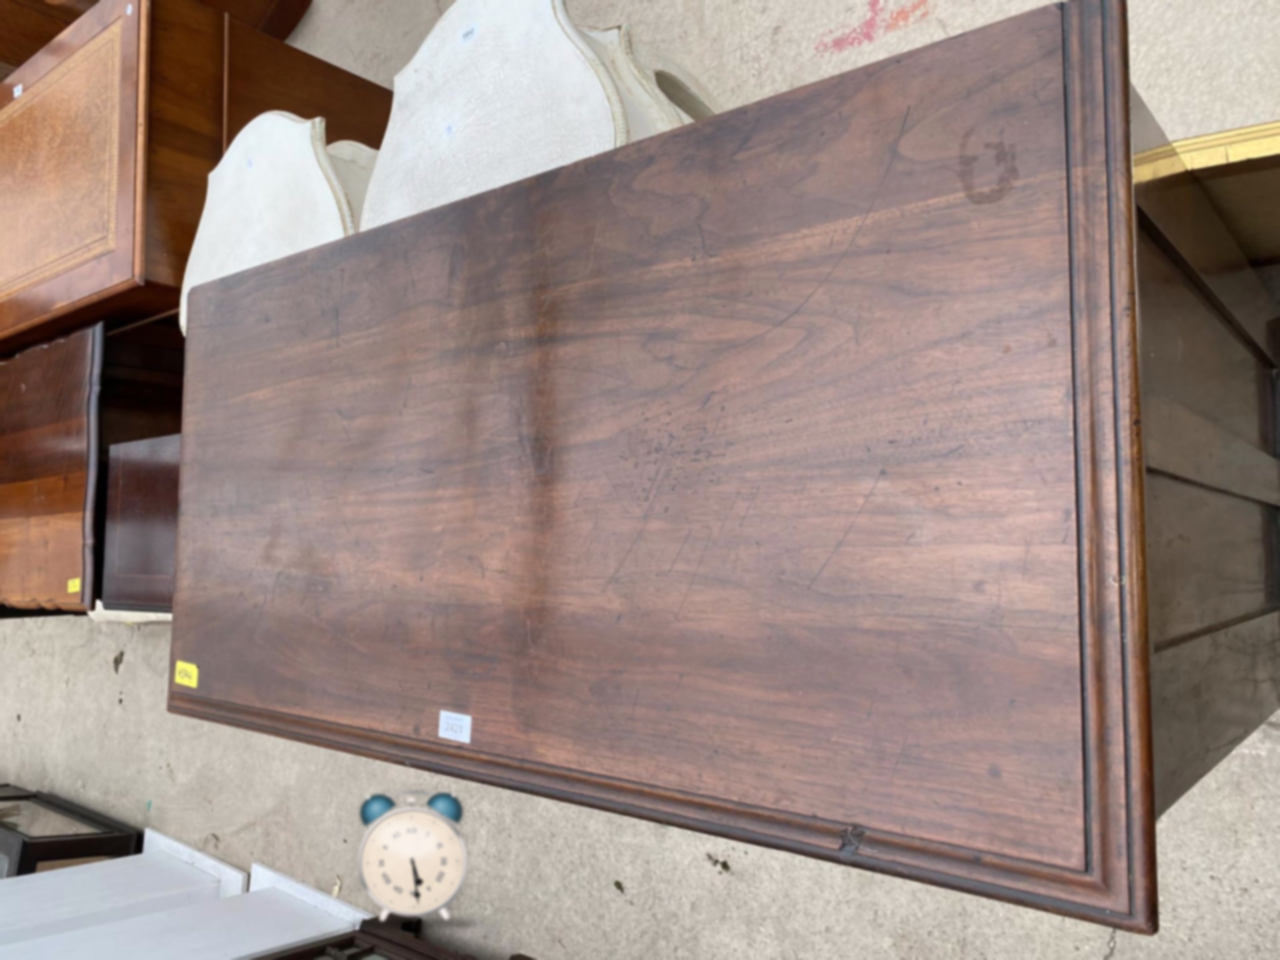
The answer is 5.29
